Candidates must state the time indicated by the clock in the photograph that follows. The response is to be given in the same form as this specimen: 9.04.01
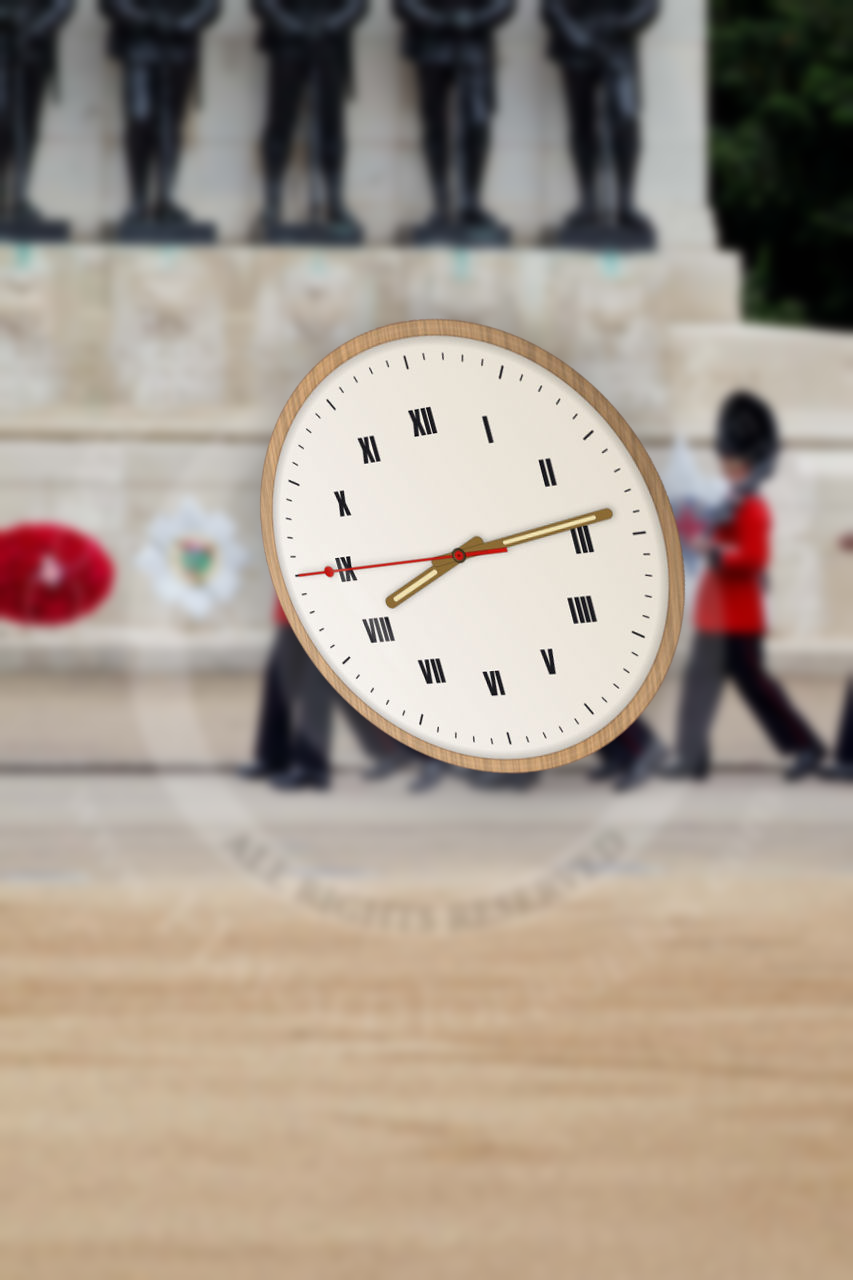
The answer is 8.13.45
